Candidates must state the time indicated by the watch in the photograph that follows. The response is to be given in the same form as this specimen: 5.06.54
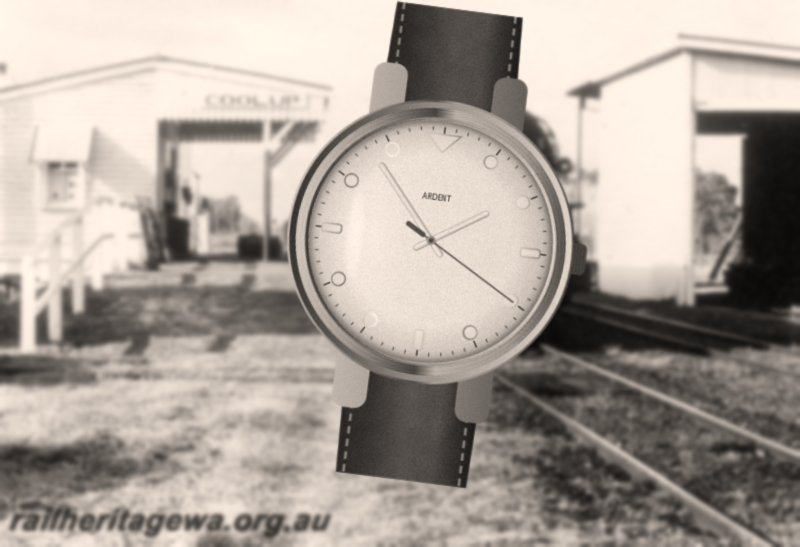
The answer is 1.53.20
